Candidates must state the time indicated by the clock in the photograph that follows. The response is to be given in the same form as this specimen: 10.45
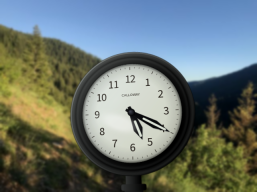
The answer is 5.20
